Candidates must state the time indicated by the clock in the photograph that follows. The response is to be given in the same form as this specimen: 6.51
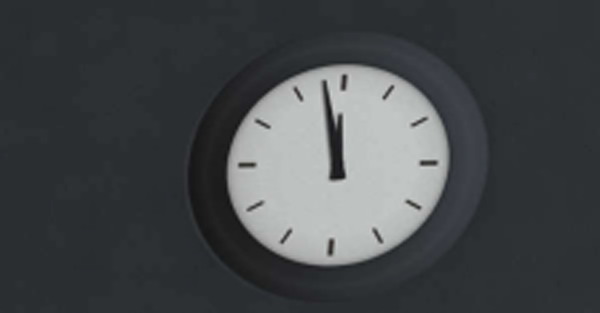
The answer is 11.58
